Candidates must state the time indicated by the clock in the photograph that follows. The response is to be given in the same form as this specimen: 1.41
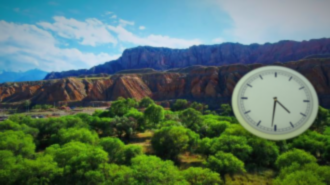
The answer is 4.31
